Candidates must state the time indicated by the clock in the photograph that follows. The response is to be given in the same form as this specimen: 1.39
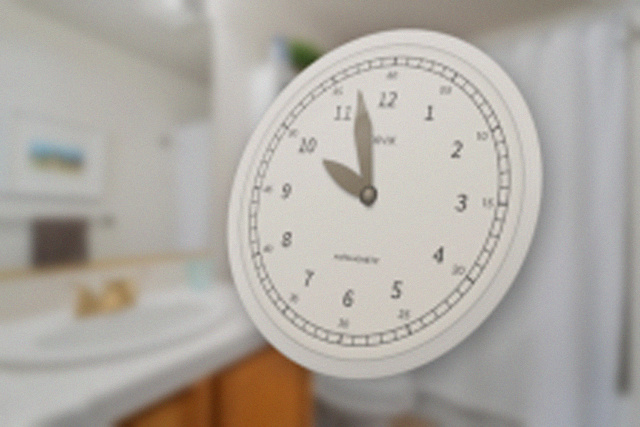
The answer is 9.57
